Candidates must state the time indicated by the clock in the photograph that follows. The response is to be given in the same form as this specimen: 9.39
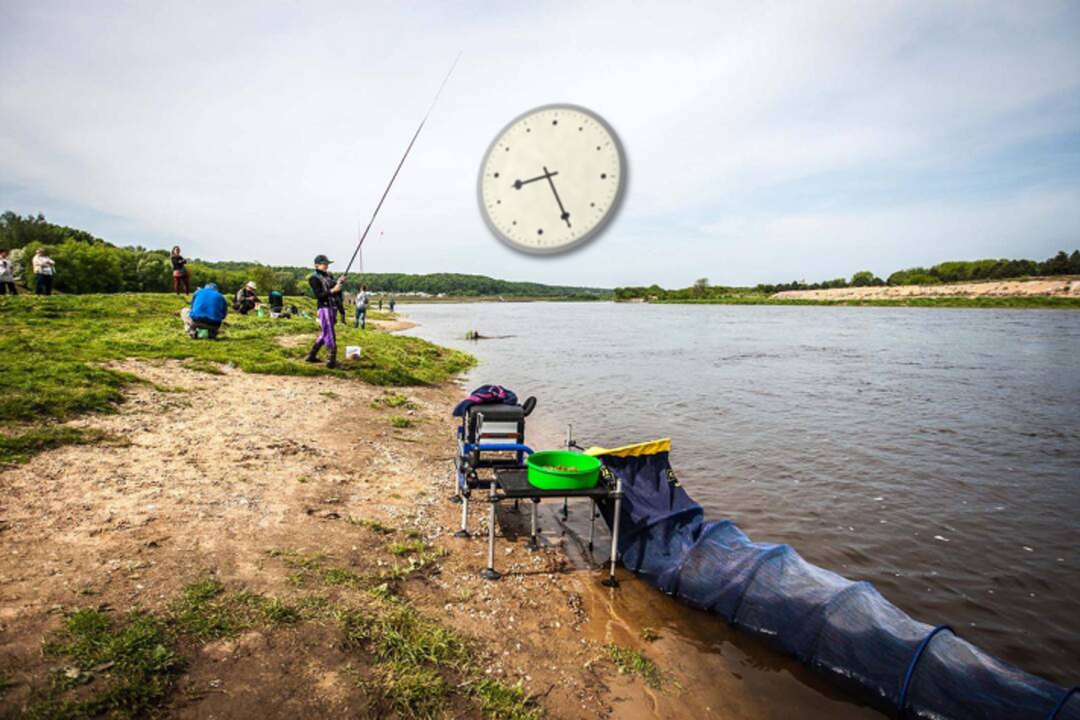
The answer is 8.25
